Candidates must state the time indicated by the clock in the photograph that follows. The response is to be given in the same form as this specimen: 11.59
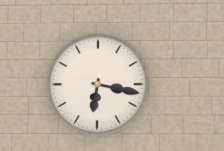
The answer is 6.17
